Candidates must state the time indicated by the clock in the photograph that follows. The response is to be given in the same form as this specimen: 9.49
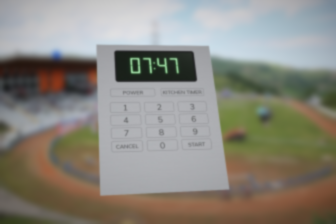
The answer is 7.47
